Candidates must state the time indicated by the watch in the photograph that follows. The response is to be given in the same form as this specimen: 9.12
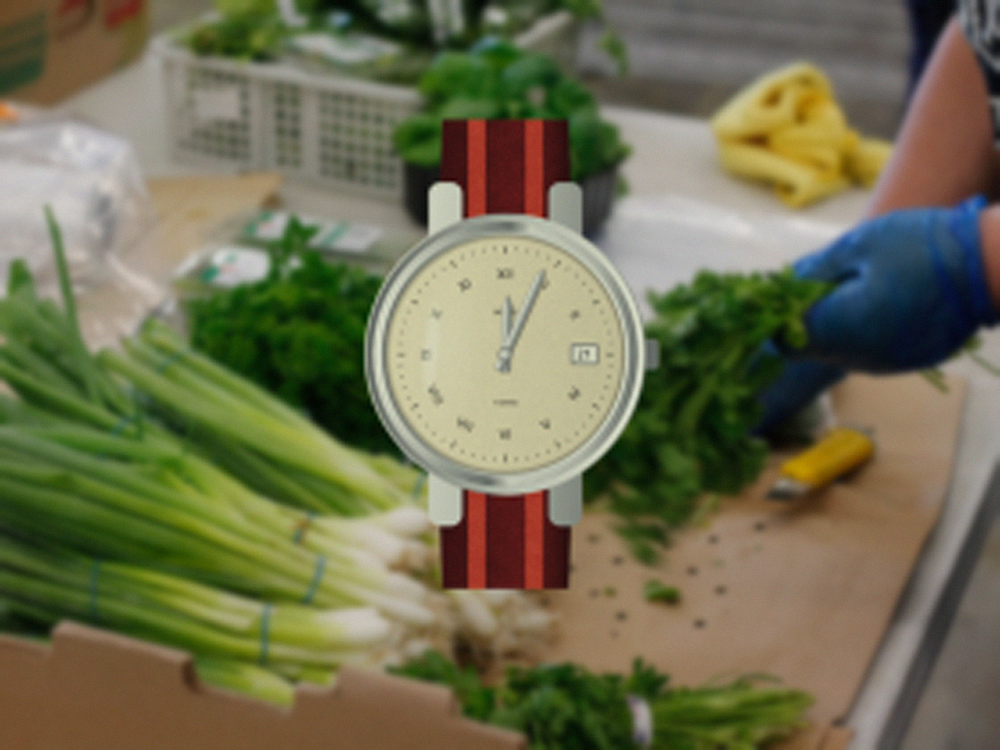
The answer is 12.04
